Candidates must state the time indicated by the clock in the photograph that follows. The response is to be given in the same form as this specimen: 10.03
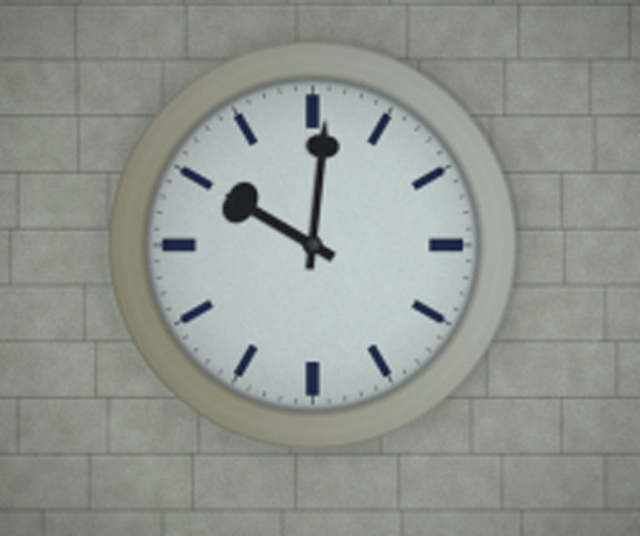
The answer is 10.01
